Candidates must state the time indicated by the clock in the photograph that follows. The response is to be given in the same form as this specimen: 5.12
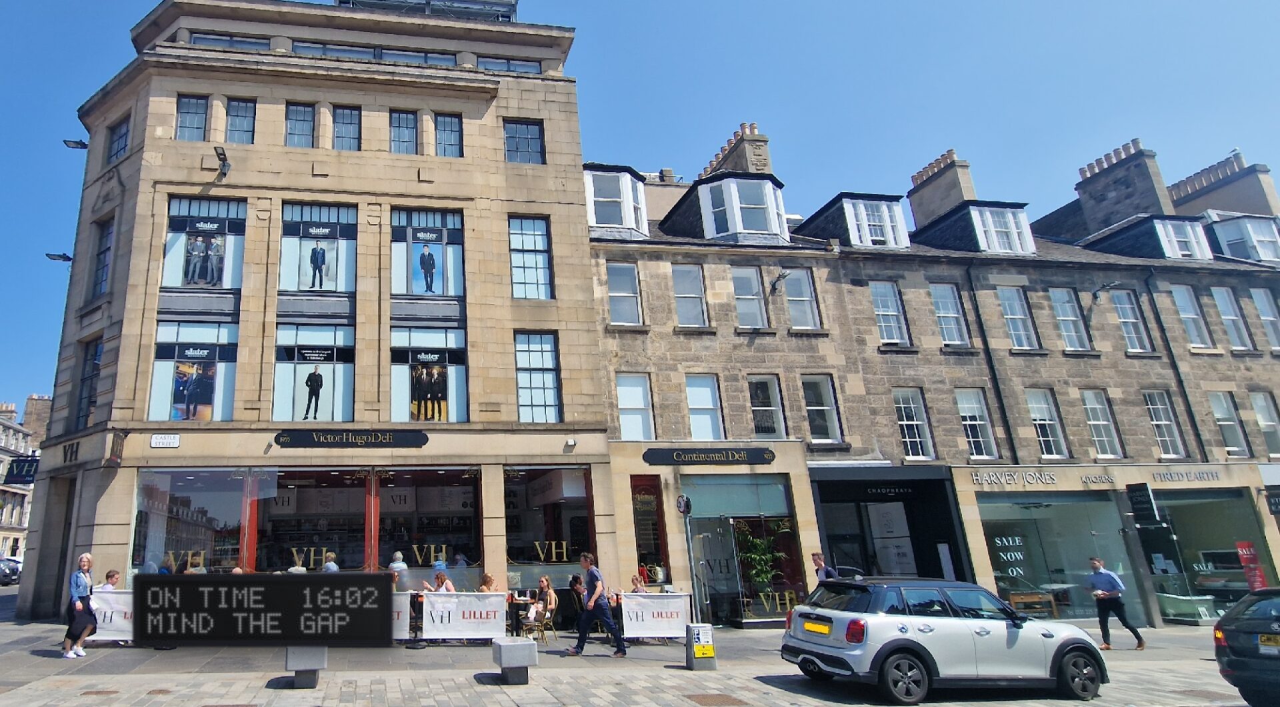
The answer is 16.02
